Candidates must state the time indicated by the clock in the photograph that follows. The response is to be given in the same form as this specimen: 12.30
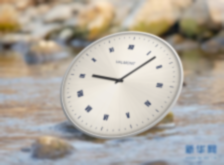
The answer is 9.07
